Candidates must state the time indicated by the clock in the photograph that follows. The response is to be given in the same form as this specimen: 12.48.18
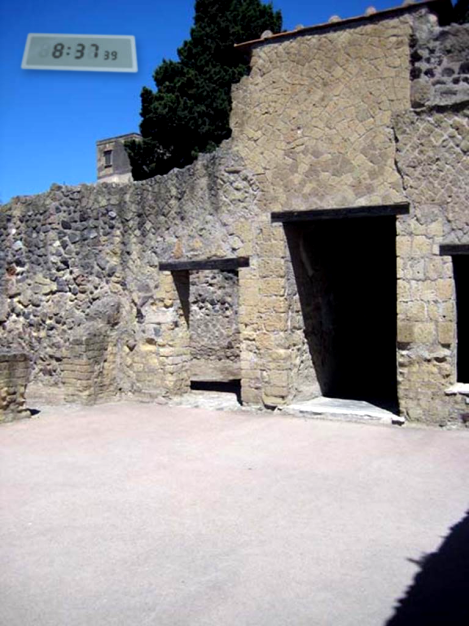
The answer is 8.37.39
